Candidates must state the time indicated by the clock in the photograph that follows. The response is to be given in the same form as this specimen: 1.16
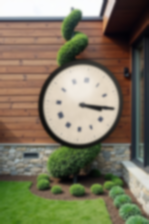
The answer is 3.15
